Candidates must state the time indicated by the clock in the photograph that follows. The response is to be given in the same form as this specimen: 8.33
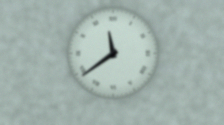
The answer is 11.39
